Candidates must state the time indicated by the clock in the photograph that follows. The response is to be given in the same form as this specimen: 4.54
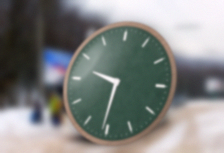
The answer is 9.31
